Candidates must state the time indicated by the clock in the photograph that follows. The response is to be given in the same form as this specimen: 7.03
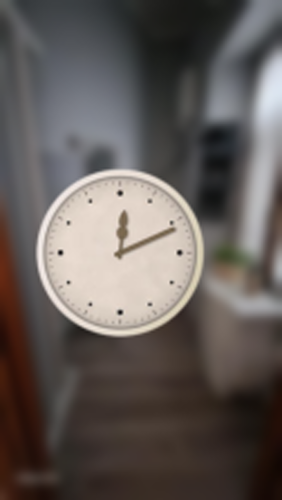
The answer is 12.11
